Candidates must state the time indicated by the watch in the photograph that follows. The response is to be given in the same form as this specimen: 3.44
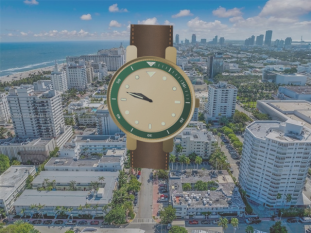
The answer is 9.48
